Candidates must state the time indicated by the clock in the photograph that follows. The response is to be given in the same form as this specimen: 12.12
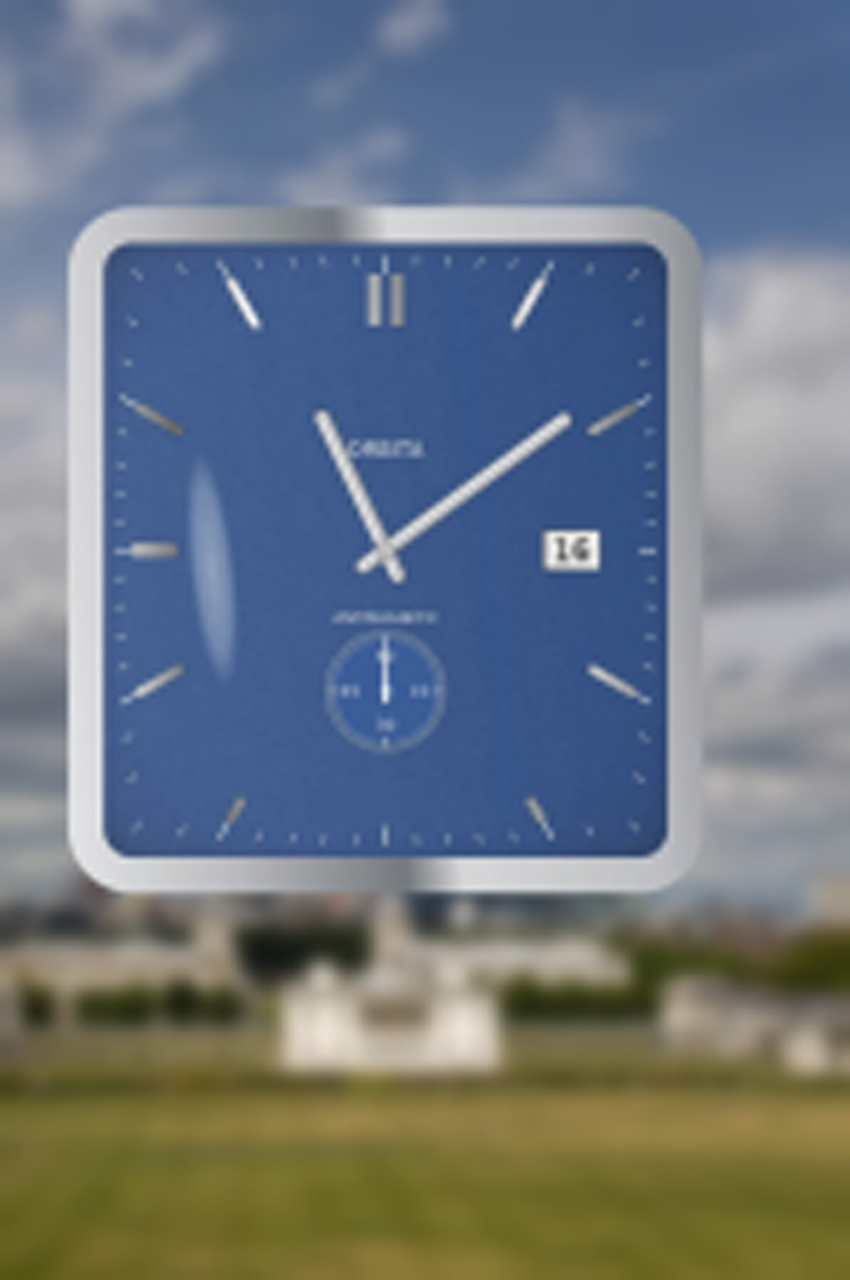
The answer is 11.09
